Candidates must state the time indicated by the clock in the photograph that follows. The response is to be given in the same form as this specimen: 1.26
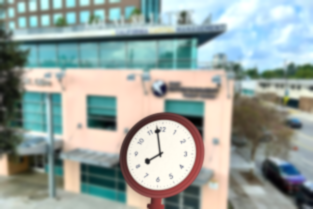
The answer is 7.58
